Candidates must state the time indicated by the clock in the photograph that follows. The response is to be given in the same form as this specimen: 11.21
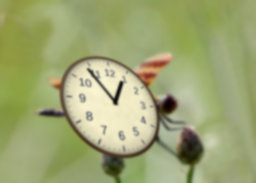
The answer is 12.54
